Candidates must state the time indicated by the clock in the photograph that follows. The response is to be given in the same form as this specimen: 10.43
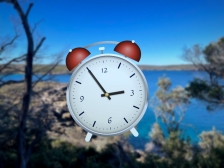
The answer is 2.55
